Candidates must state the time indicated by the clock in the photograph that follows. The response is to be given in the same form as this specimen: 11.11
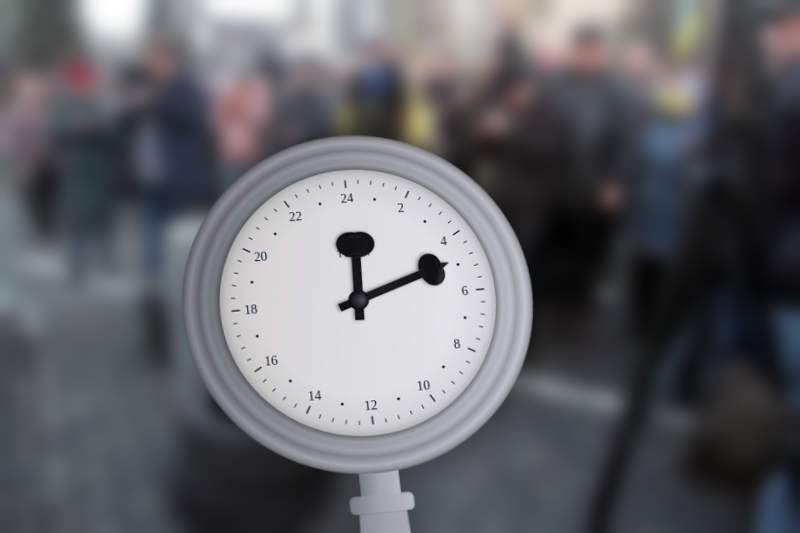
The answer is 0.12
